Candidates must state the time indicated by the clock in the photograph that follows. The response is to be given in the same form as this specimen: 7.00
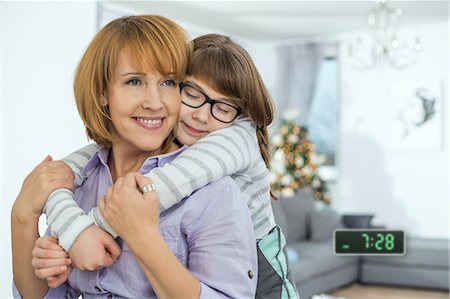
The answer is 7.28
